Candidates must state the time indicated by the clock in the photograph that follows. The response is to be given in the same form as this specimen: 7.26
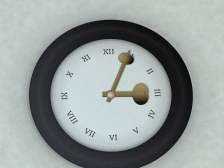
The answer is 3.04
